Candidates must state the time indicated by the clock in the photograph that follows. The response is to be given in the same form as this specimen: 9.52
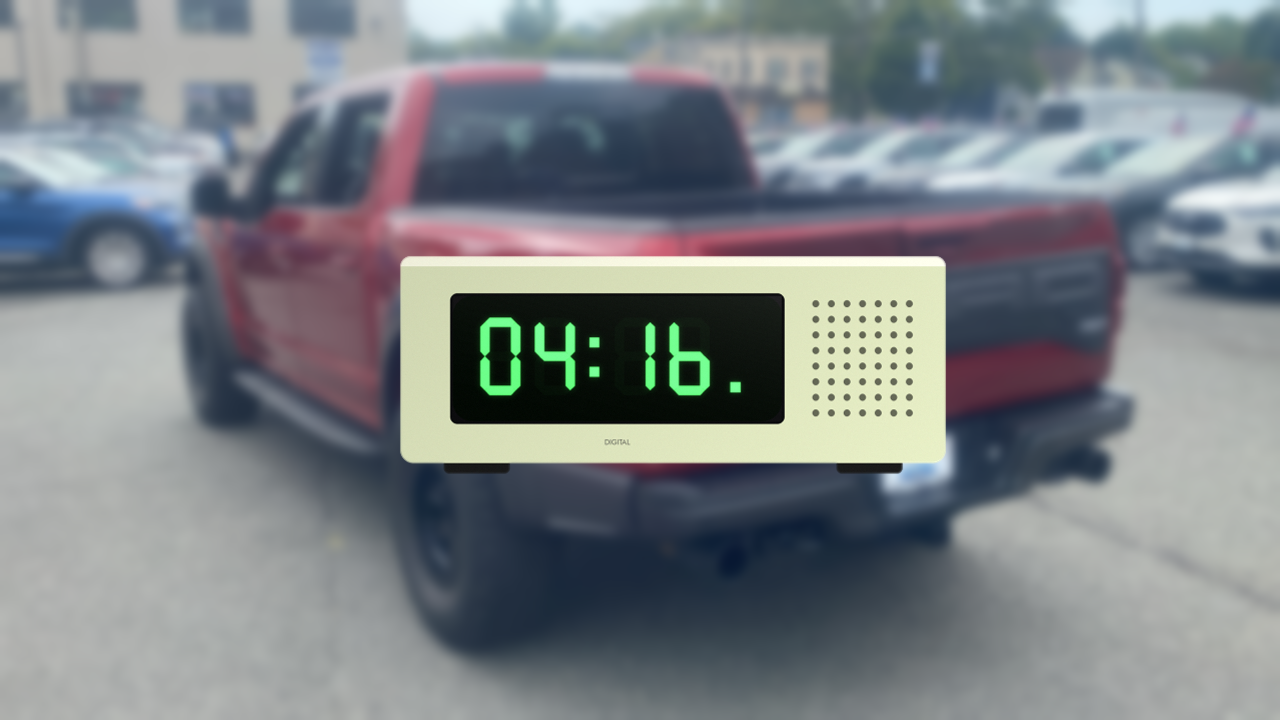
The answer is 4.16
